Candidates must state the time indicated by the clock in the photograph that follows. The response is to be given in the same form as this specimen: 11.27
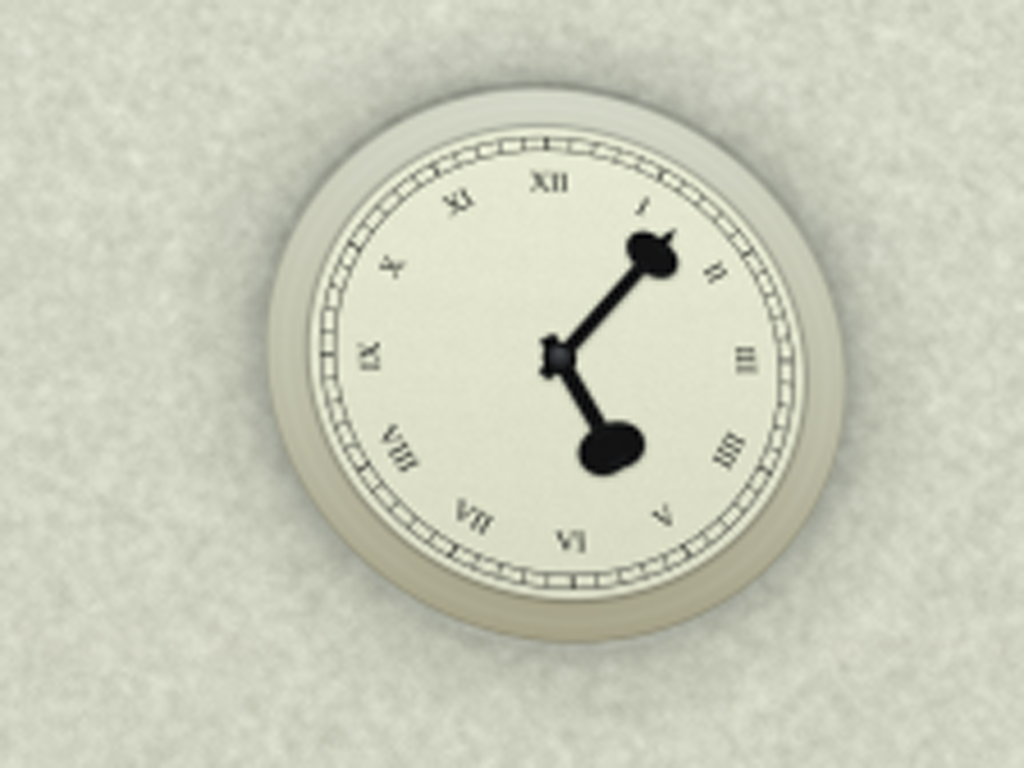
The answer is 5.07
